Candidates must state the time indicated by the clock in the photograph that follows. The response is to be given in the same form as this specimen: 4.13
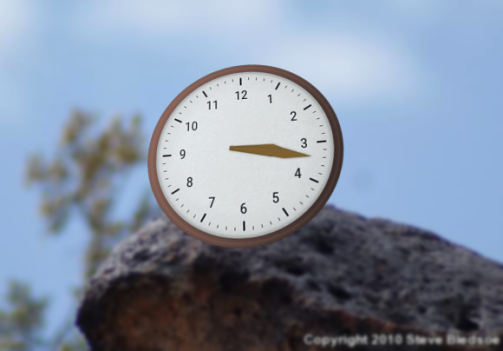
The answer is 3.17
